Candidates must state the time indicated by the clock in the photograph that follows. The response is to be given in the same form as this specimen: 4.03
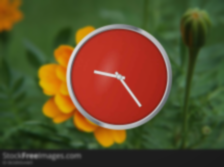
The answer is 9.24
